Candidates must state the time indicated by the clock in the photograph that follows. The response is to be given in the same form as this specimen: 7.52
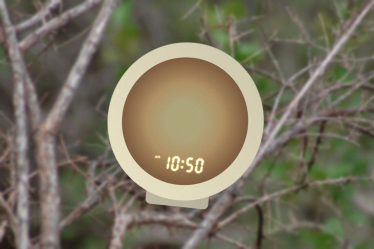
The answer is 10.50
